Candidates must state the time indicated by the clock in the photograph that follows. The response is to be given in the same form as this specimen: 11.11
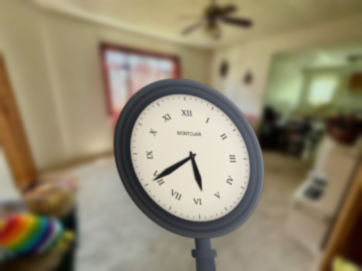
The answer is 5.40
